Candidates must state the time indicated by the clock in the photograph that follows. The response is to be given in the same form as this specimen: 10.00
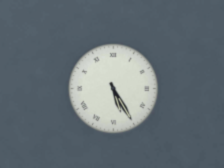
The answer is 5.25
